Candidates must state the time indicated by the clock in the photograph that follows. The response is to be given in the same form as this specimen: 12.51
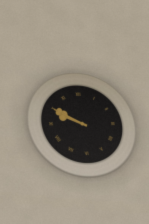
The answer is 9.50
